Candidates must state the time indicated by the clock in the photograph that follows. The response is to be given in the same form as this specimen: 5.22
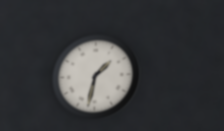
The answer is 1.32
